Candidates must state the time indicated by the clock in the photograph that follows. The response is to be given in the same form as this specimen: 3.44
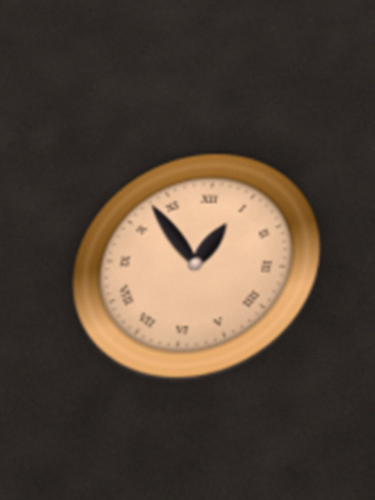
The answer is 12.53
